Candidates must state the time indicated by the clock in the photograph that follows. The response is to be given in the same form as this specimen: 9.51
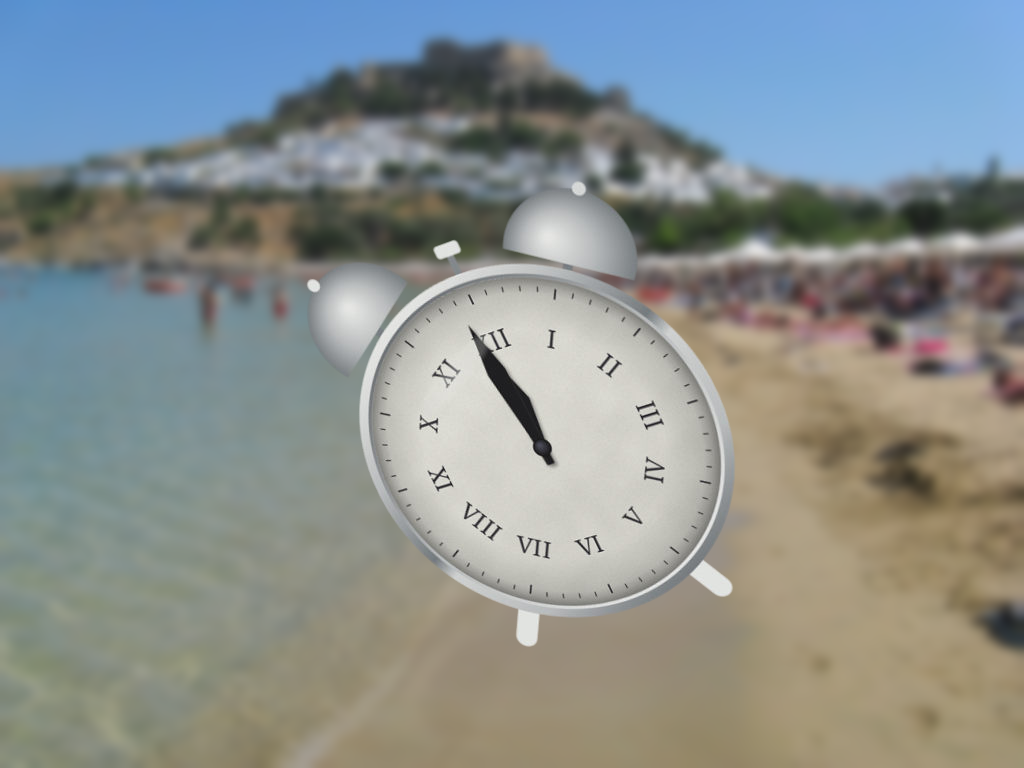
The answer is 11.59
